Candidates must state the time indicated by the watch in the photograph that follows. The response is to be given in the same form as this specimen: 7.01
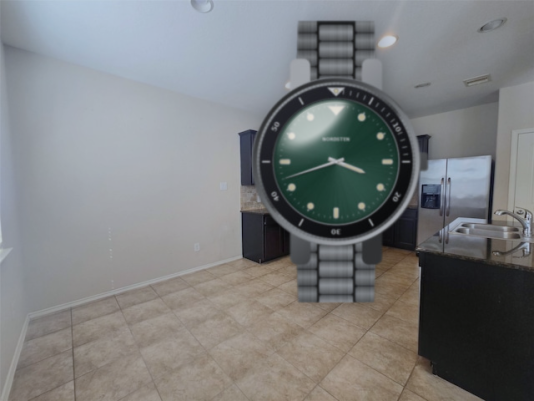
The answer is 3.42
